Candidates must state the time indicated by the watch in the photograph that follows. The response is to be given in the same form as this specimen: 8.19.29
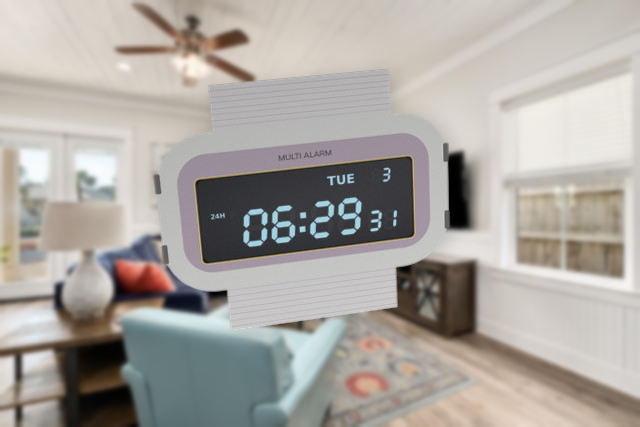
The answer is 6.29.31
